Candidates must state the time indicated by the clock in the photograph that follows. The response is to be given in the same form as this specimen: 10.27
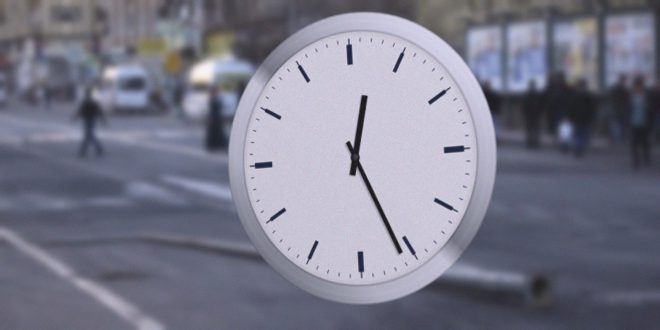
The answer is 12.26
